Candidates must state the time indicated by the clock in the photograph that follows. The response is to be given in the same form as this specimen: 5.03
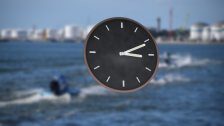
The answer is 3.11
